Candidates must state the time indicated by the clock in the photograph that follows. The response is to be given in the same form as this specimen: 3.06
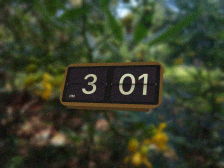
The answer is 3.01
